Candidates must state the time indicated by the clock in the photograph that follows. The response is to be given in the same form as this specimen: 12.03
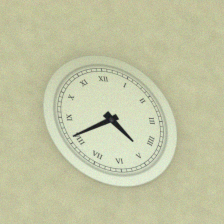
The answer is 4.41
